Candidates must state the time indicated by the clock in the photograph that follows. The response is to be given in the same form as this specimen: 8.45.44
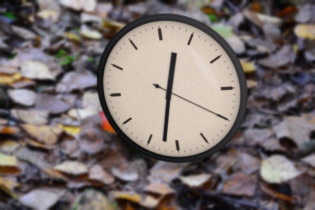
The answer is 12.32.20
